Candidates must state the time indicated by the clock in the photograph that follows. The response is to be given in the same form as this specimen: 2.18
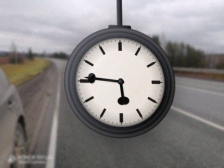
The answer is 5.46
